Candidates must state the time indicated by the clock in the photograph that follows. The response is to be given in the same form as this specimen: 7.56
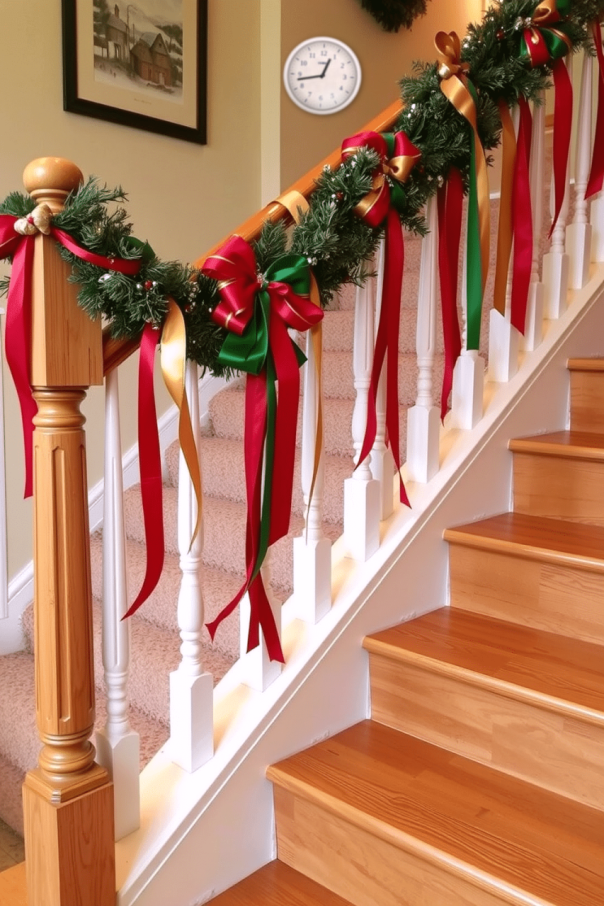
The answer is 12.43
